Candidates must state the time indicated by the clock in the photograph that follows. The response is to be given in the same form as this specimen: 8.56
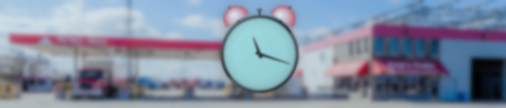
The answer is 11.18
